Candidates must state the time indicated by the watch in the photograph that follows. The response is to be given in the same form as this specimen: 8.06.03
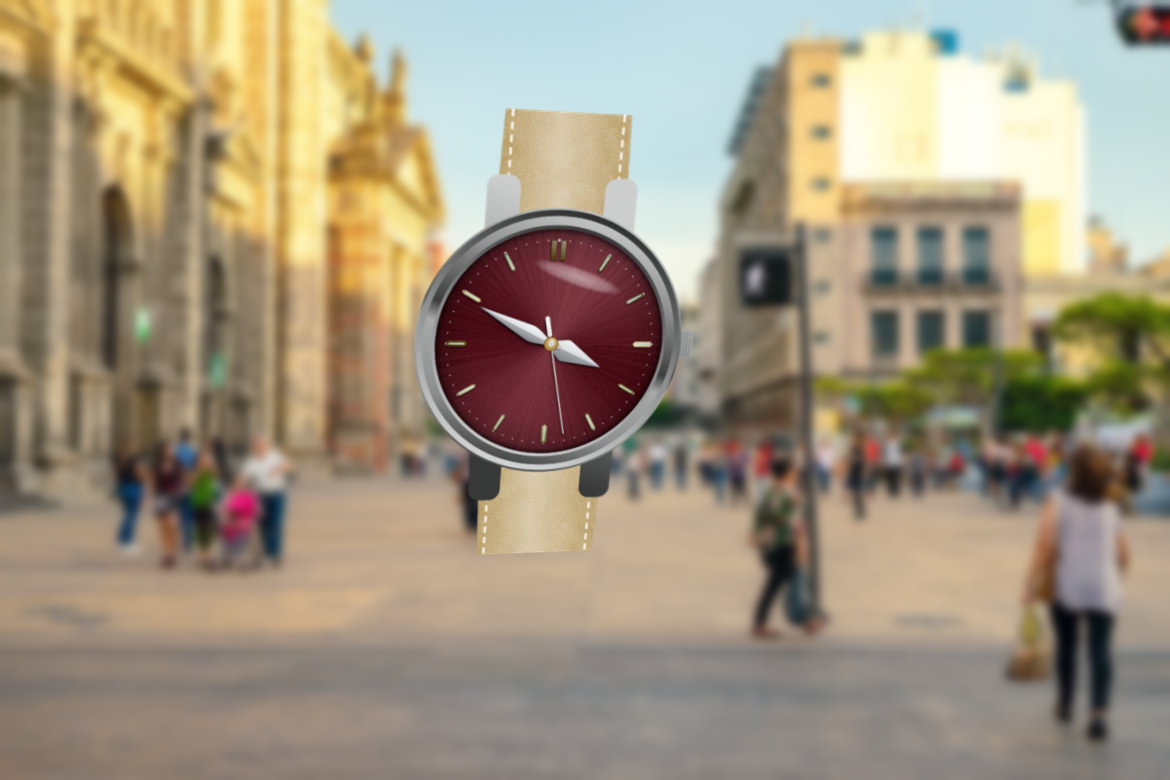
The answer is 3.49.28
